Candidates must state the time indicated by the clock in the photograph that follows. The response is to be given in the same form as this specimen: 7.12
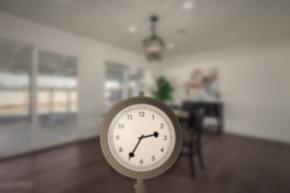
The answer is 2.35
